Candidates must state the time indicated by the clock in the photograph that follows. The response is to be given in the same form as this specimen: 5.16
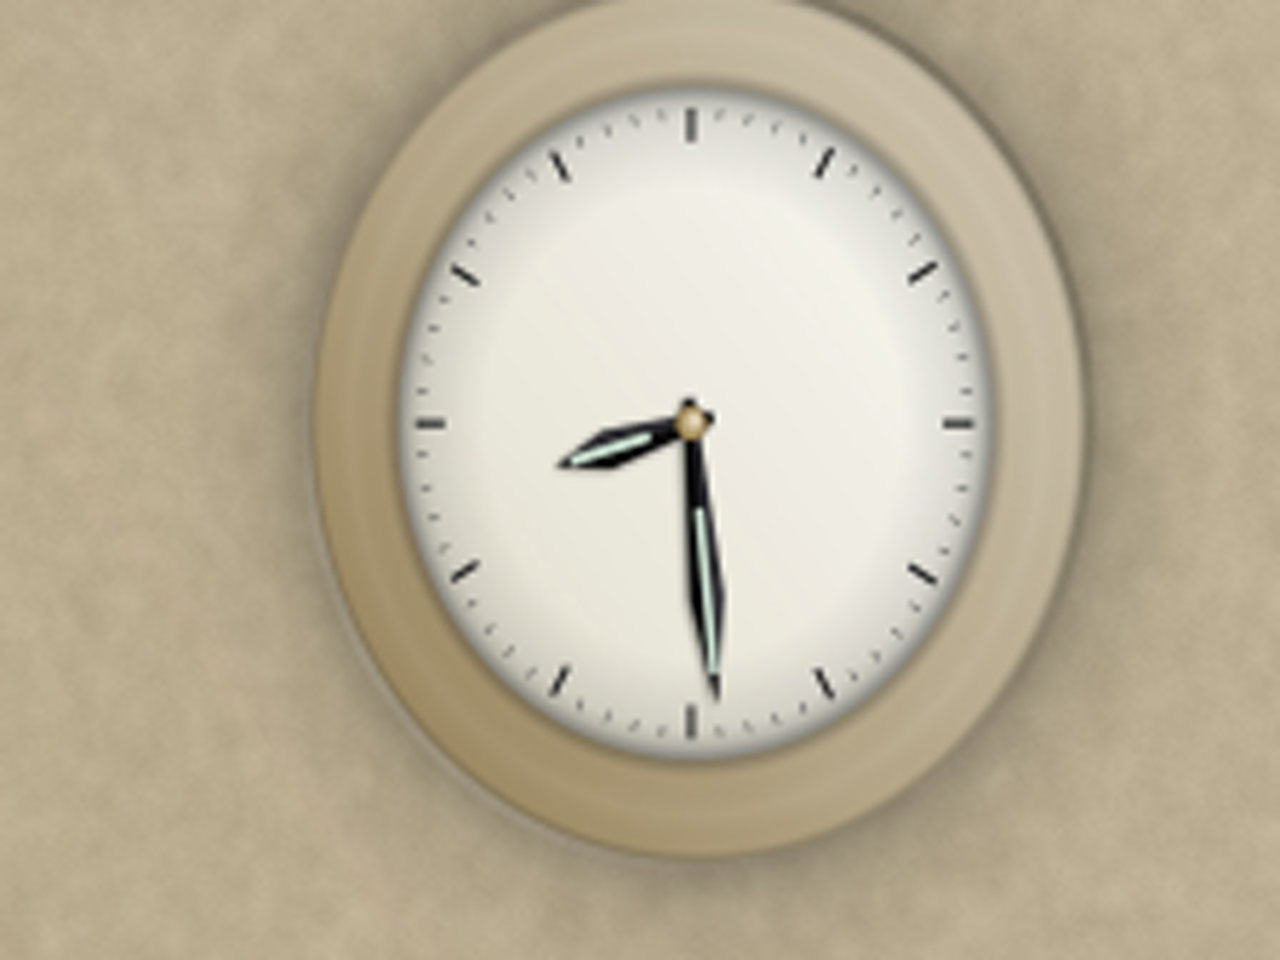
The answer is 8.29
